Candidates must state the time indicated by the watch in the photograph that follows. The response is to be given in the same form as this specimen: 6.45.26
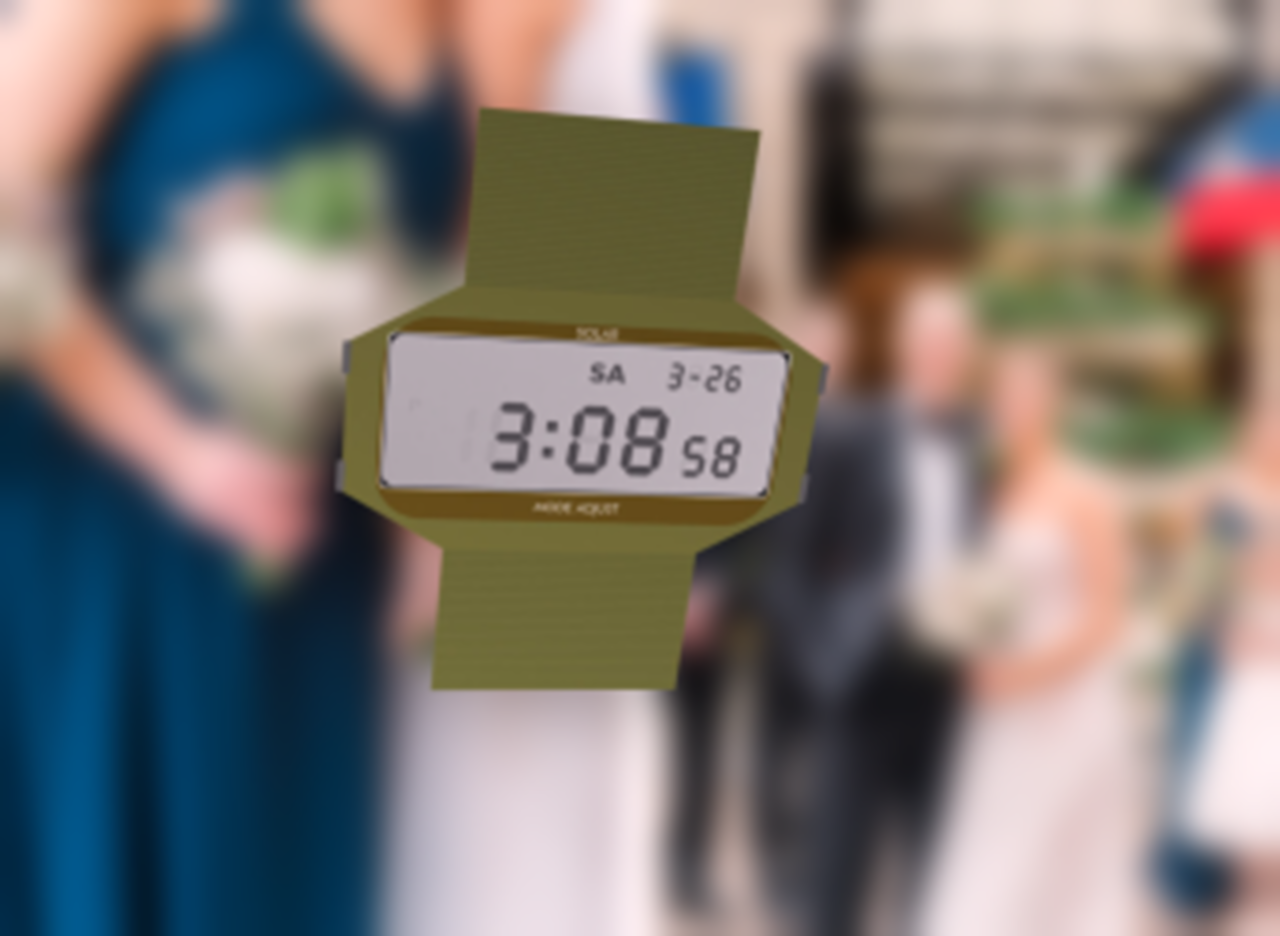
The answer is 3.08.58
